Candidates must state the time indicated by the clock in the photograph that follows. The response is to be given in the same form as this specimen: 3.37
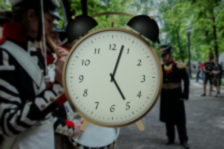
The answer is 5.03
